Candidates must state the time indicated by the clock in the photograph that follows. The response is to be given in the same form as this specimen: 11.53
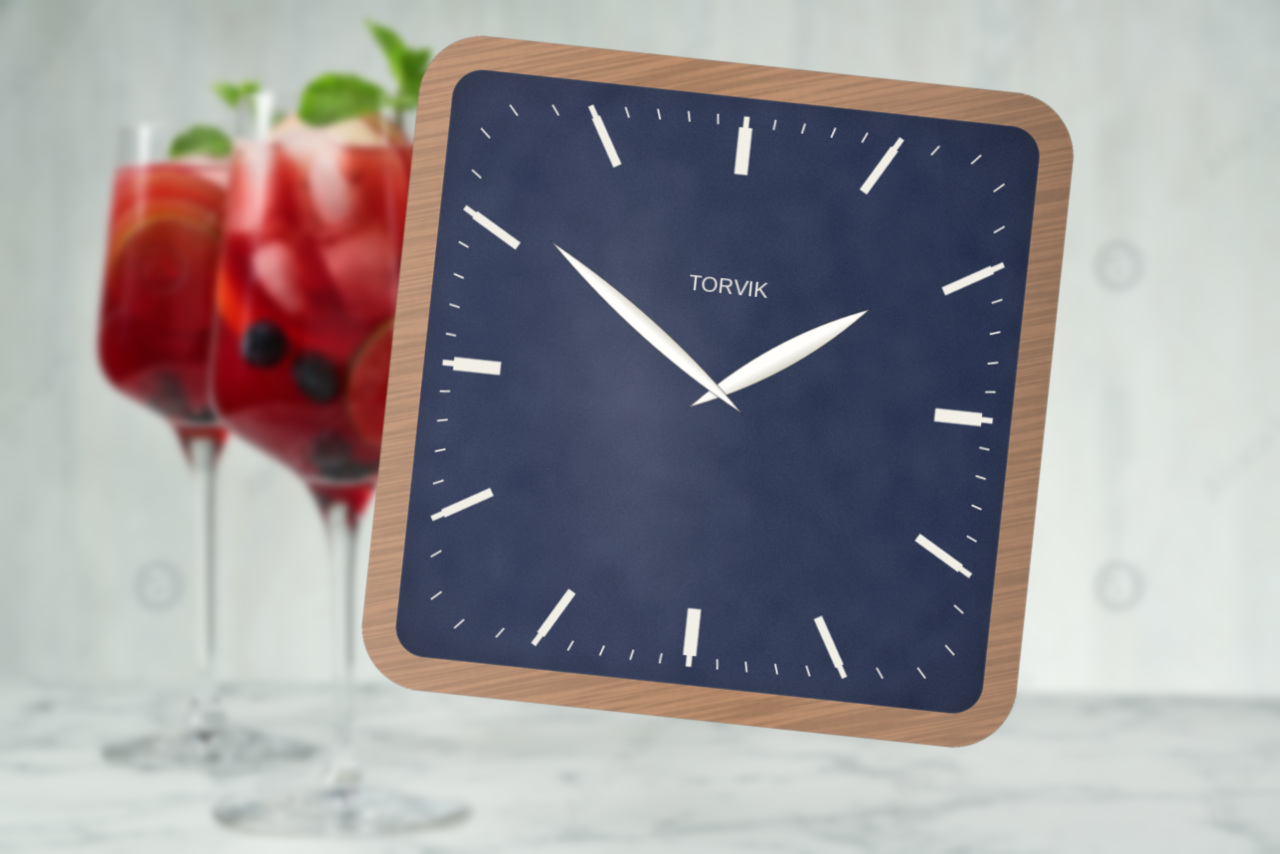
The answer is 1.51
